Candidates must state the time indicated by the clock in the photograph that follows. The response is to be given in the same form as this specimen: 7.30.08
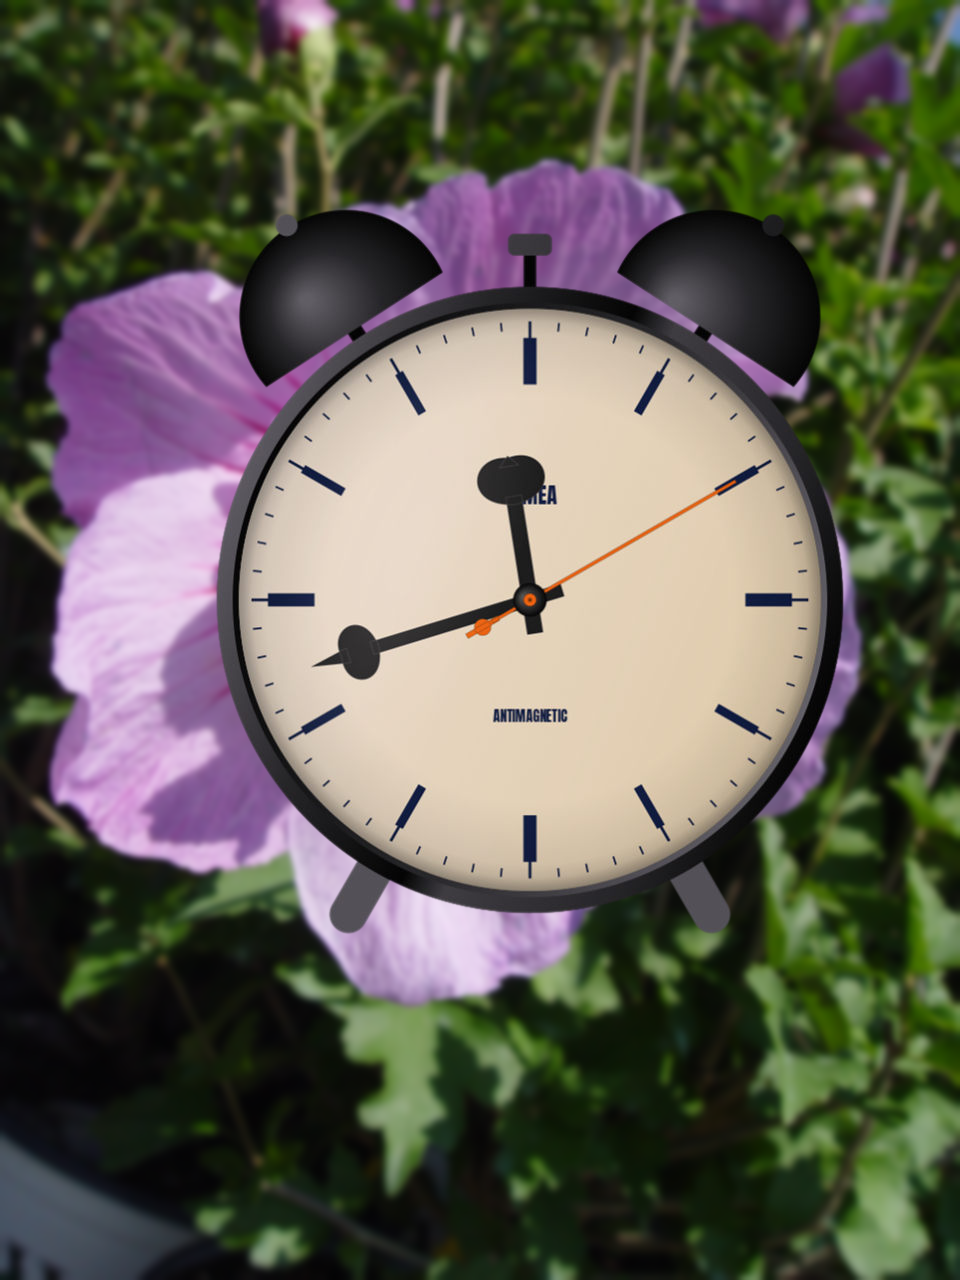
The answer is 11.42.10
